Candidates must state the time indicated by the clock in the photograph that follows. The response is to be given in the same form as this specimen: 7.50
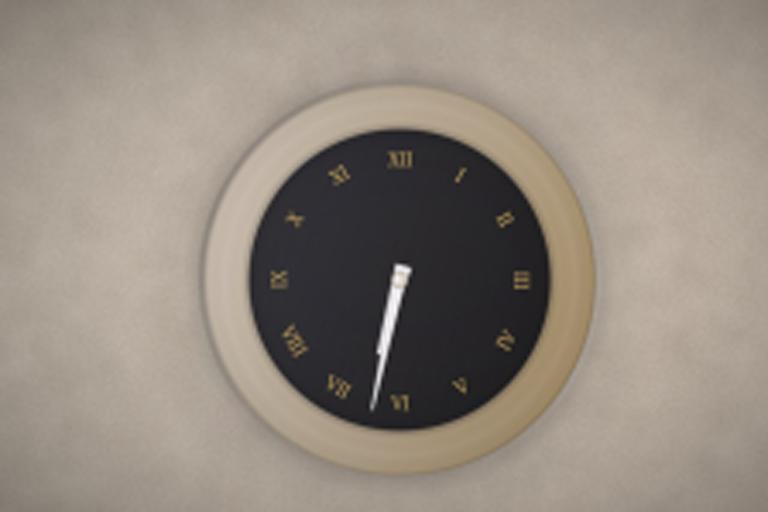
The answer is 6.32
